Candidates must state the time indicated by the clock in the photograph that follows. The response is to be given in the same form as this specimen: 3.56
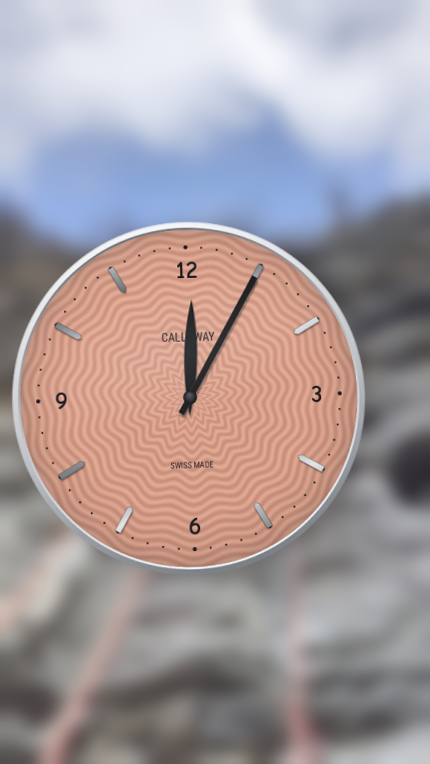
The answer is 12.05
